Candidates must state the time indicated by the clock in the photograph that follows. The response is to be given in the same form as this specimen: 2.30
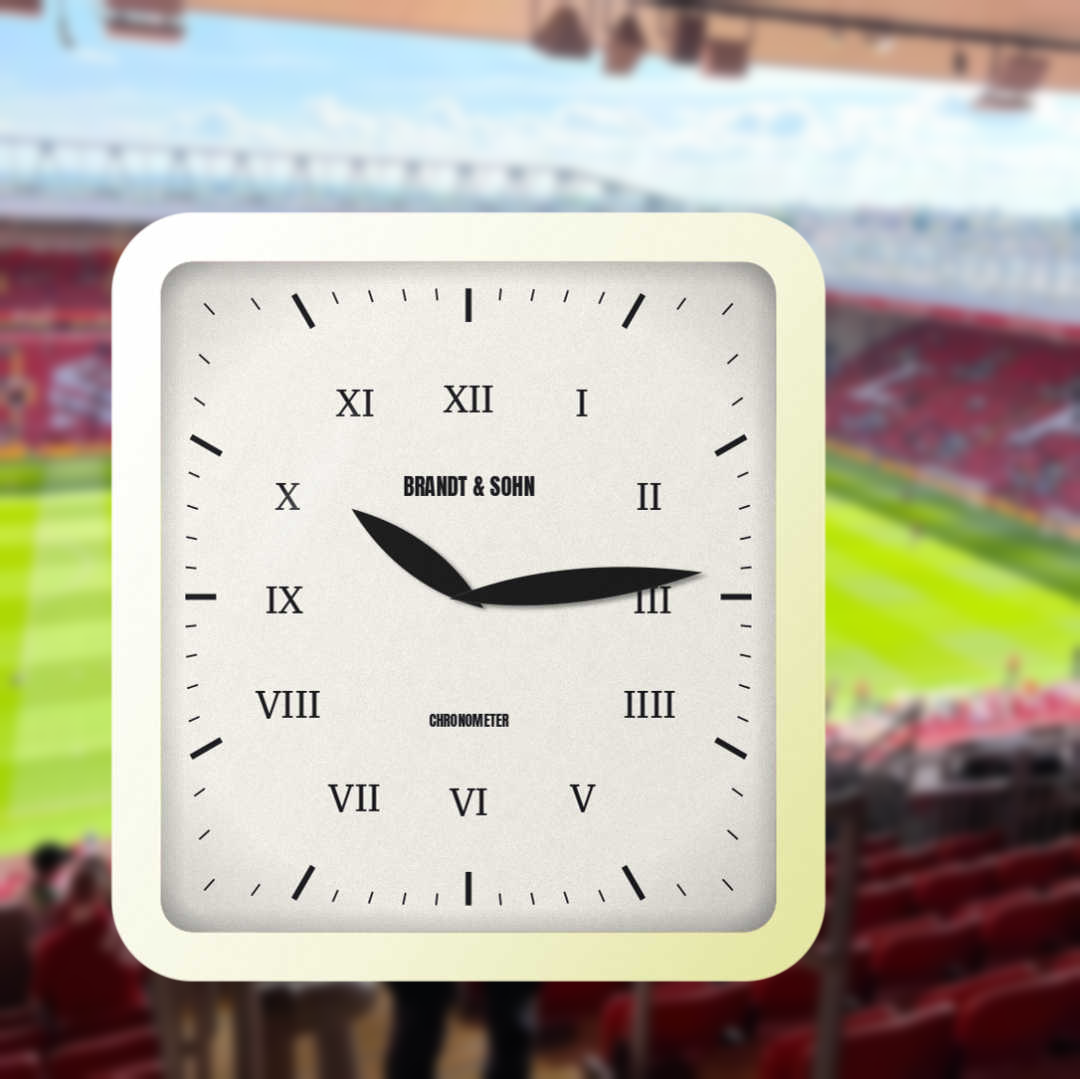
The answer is 10.14
